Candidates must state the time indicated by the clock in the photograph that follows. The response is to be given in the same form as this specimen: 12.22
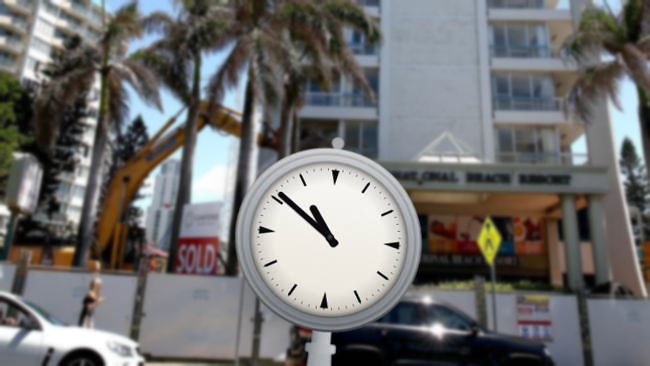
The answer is 10.51
